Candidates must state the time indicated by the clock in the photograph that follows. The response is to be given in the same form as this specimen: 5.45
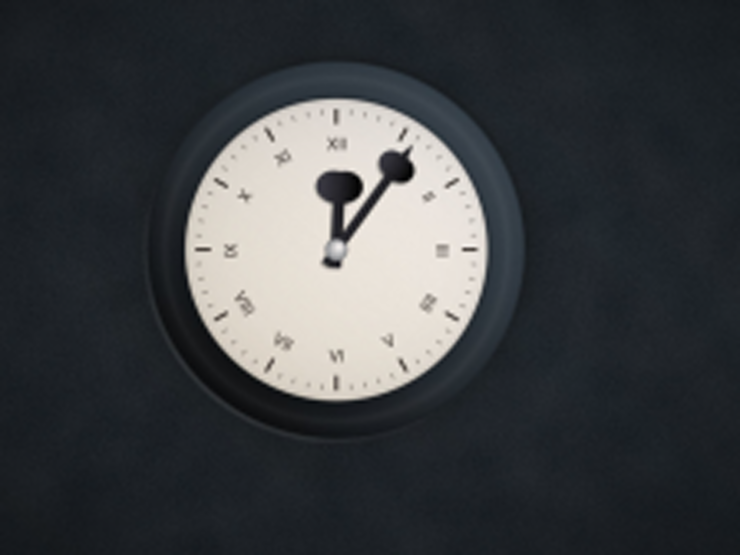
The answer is 12.06
